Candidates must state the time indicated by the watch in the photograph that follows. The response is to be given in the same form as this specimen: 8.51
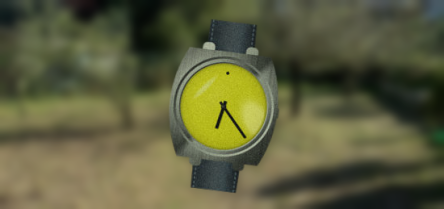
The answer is 6.23
